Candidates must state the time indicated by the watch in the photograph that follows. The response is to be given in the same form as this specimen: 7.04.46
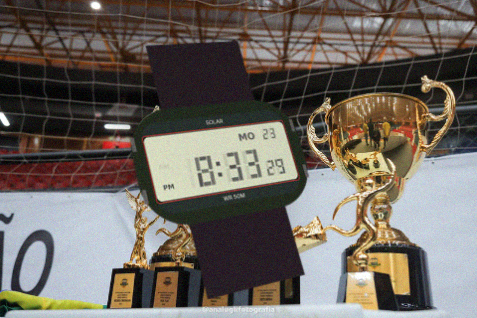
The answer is 8.33.29
